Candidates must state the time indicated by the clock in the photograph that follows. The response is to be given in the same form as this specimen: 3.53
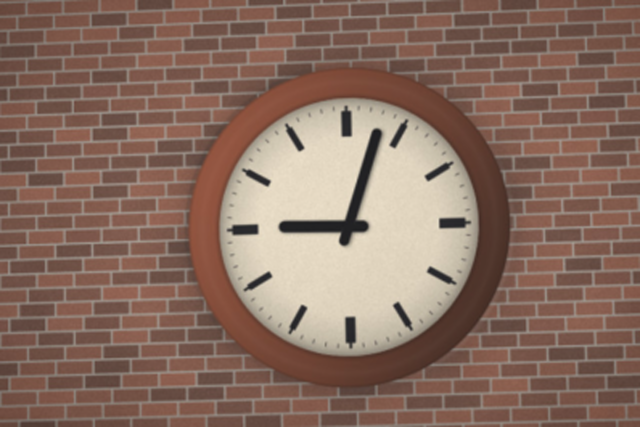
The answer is 9.03
